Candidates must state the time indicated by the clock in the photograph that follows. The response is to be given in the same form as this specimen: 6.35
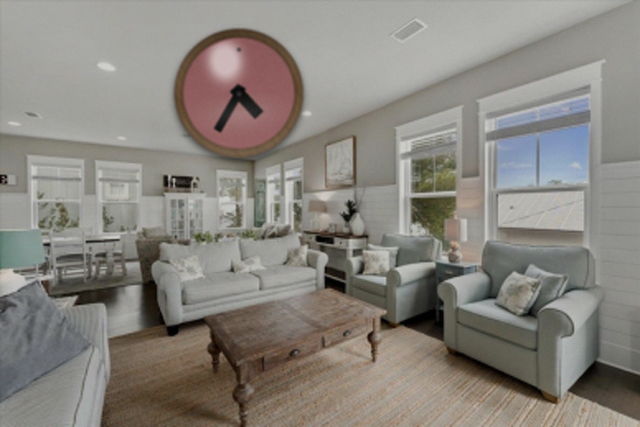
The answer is 4.35
